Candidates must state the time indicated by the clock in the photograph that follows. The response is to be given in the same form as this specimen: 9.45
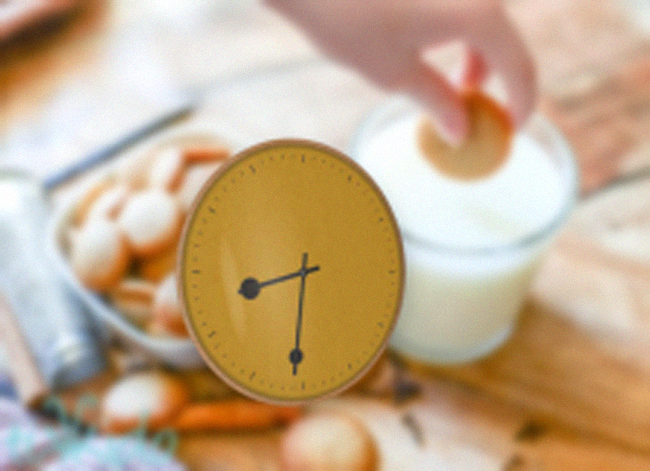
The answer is 8.31
